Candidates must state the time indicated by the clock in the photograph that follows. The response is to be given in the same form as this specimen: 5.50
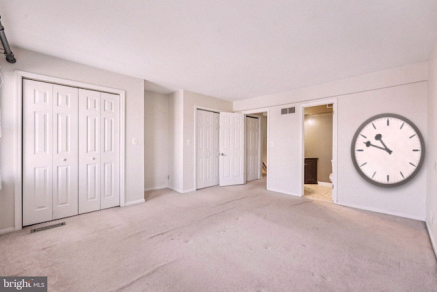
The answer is 10.48
